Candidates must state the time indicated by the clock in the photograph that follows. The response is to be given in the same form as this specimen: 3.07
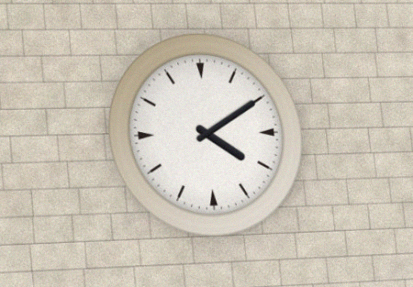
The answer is 4.10
